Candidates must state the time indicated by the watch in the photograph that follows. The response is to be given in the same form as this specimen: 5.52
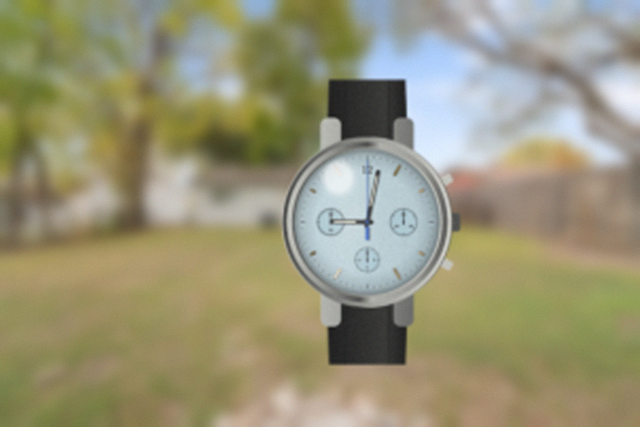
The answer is 9.02
